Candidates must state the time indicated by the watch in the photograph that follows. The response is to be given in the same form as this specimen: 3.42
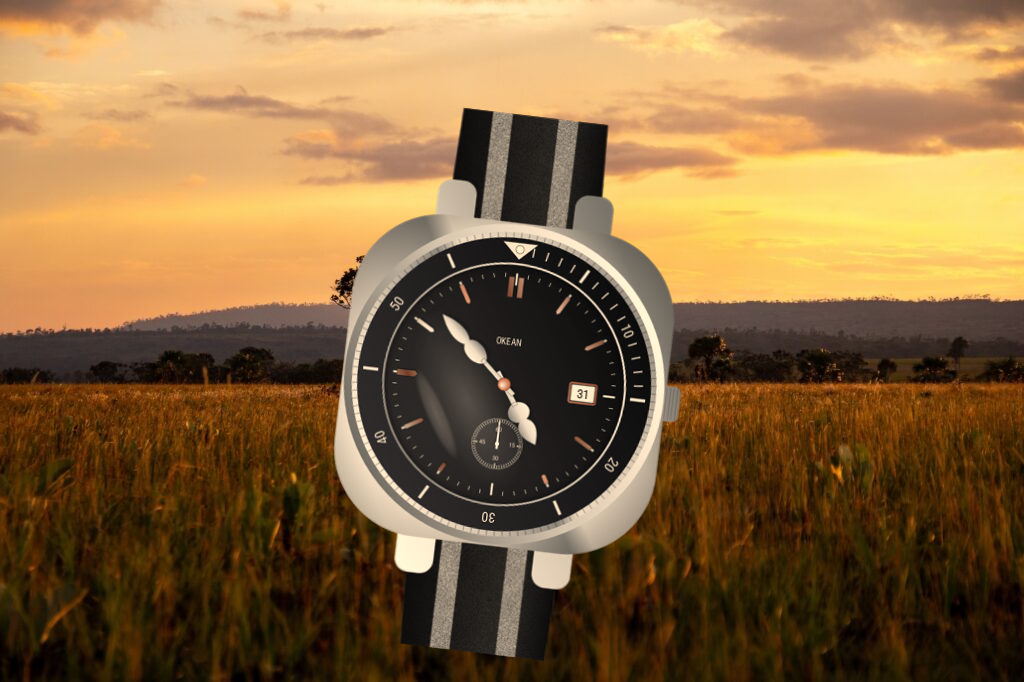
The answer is 4.52
